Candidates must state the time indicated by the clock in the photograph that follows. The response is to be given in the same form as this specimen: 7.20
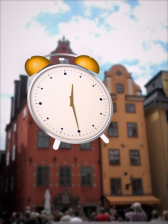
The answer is 12.30
